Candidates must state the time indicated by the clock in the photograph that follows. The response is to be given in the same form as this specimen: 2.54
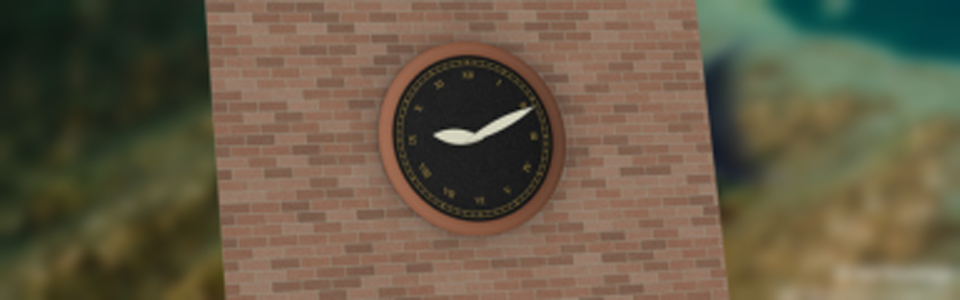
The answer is 9.11
